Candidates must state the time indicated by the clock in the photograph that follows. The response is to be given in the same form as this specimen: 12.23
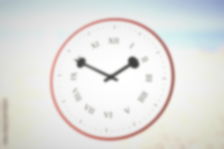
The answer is 1.49
